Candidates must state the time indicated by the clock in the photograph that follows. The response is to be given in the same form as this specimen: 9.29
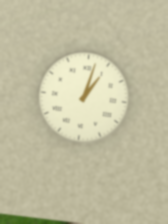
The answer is 1.02
